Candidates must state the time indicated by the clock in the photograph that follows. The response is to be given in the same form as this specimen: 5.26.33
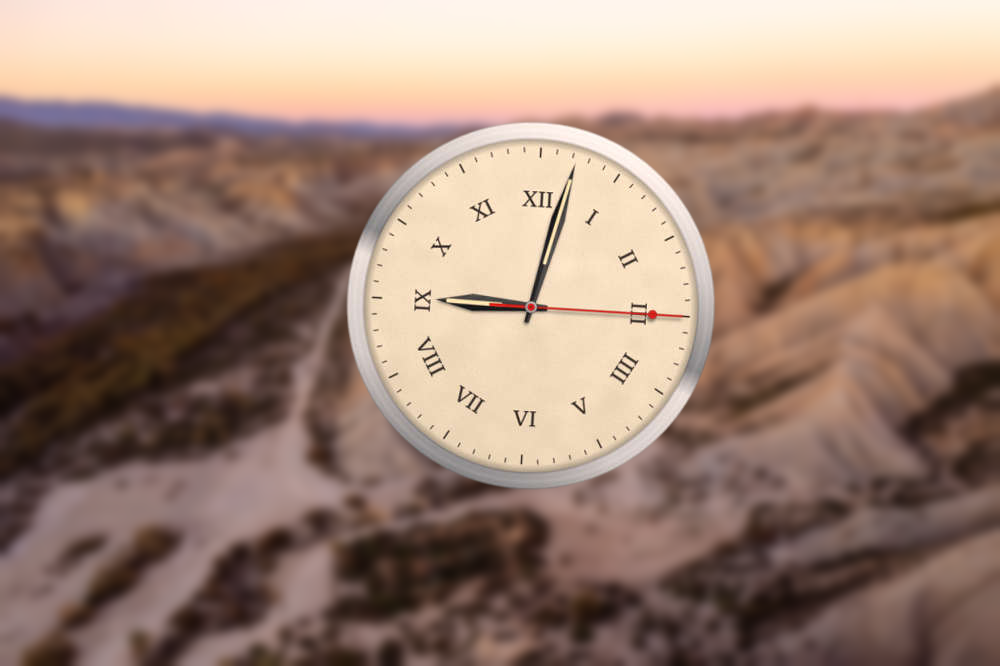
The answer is 9.02.15
